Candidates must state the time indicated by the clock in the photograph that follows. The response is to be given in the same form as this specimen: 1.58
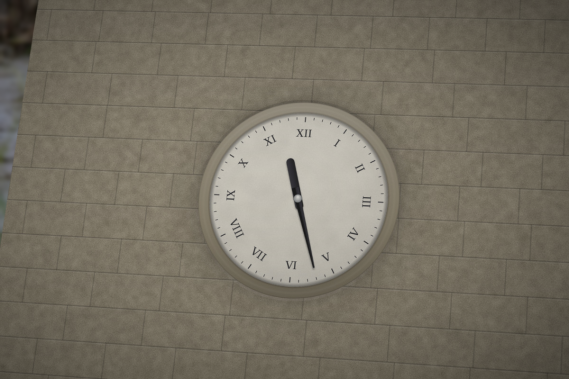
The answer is 11.27
